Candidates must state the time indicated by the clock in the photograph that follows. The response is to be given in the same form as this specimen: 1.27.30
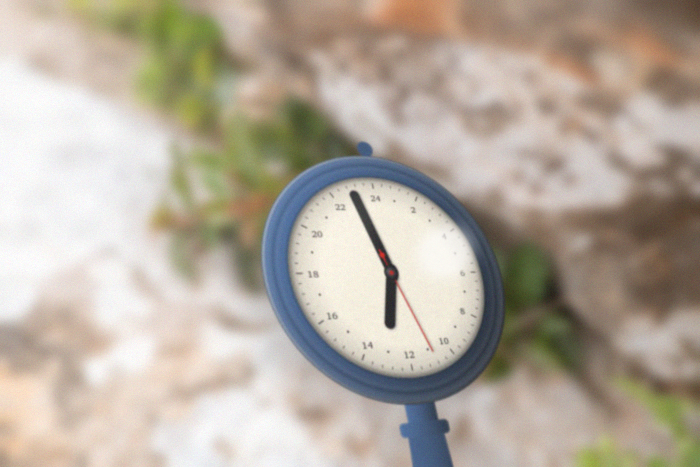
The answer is 12.57.27
